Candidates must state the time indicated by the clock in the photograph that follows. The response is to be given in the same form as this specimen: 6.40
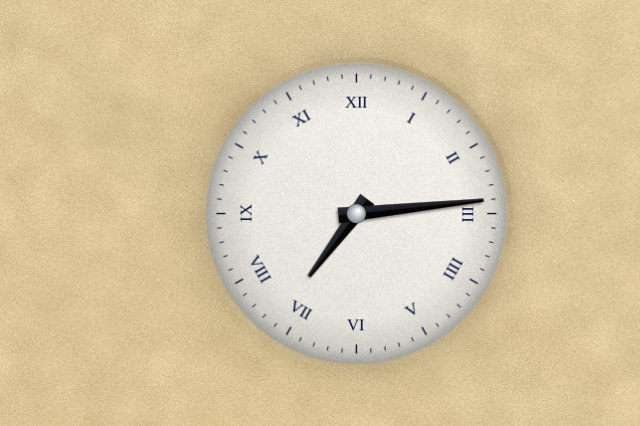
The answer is 7.14
